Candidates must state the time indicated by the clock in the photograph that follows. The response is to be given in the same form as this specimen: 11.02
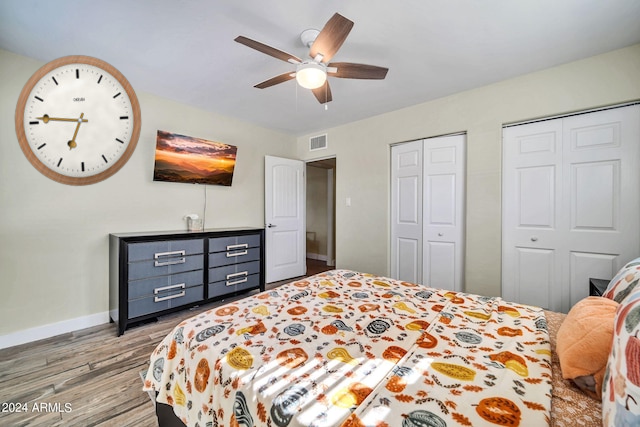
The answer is 6.46
